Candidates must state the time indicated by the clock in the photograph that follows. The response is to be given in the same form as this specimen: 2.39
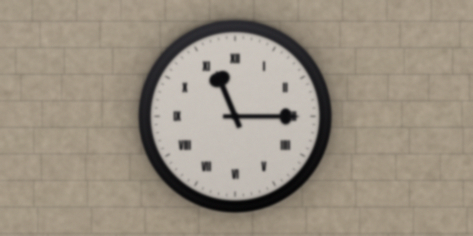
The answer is 11.15
